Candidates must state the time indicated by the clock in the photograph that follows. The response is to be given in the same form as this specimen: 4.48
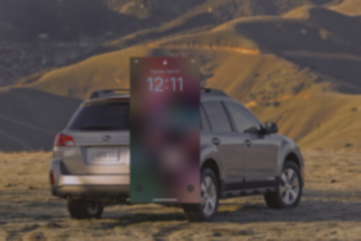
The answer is 12.11
